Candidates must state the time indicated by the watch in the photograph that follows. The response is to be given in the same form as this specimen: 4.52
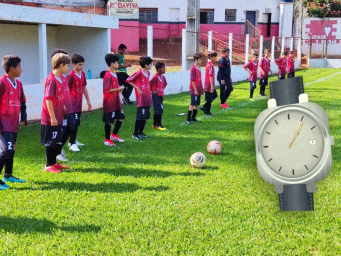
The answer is 1.06
